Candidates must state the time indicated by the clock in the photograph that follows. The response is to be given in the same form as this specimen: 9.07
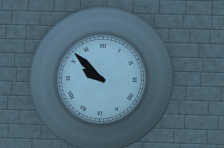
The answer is 9.52
